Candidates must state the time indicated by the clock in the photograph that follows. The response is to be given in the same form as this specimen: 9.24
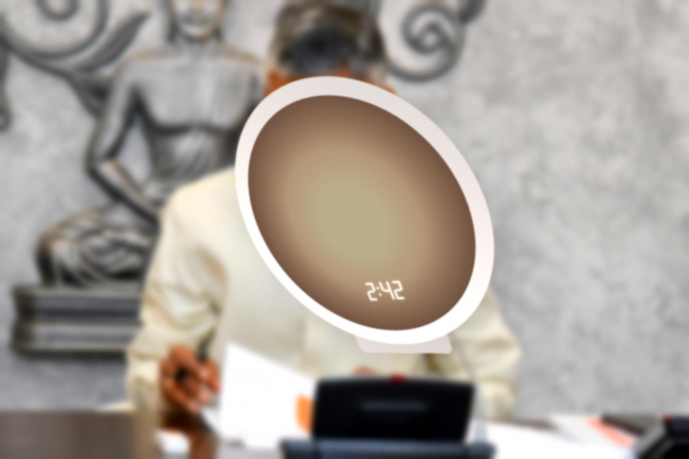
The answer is 2.42
